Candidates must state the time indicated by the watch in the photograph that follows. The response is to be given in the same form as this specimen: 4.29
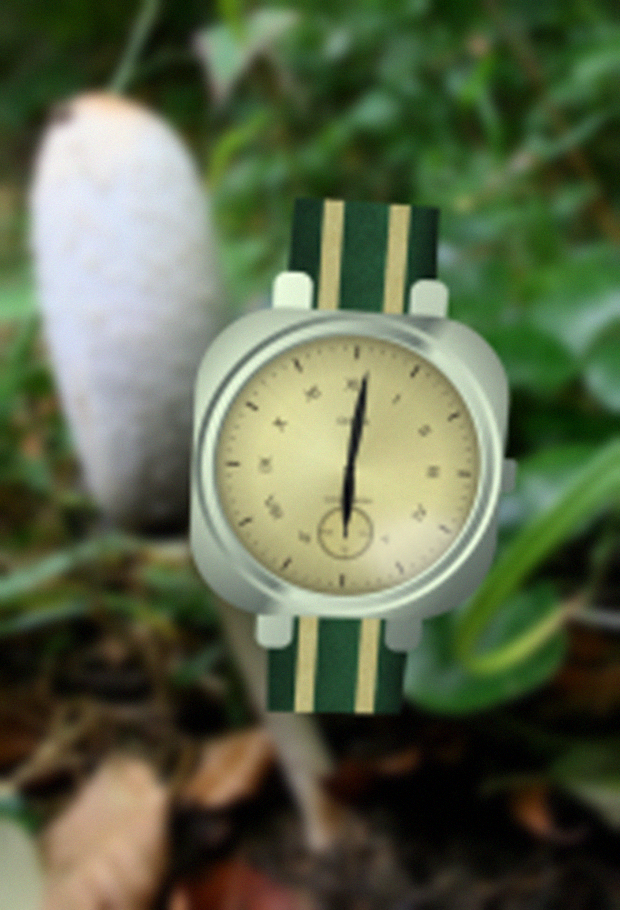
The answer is 6.01
